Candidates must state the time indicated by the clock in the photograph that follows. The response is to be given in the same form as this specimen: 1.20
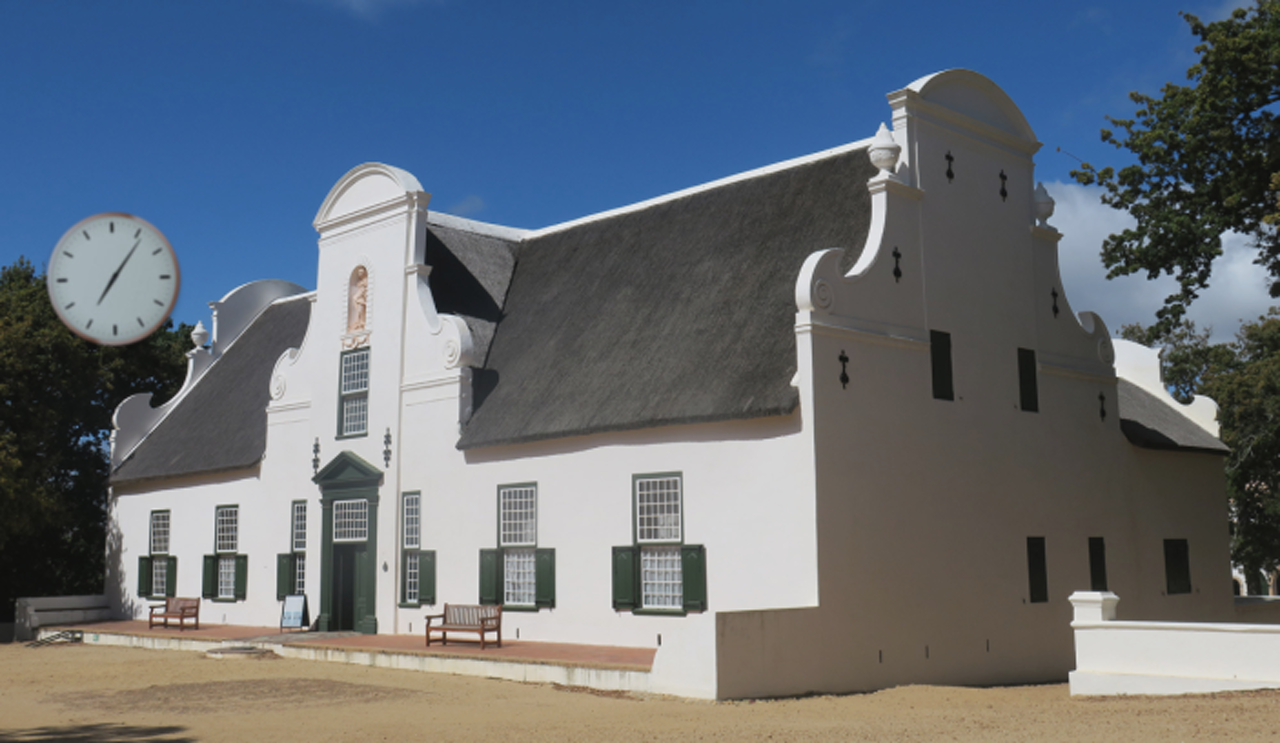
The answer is 7.06
